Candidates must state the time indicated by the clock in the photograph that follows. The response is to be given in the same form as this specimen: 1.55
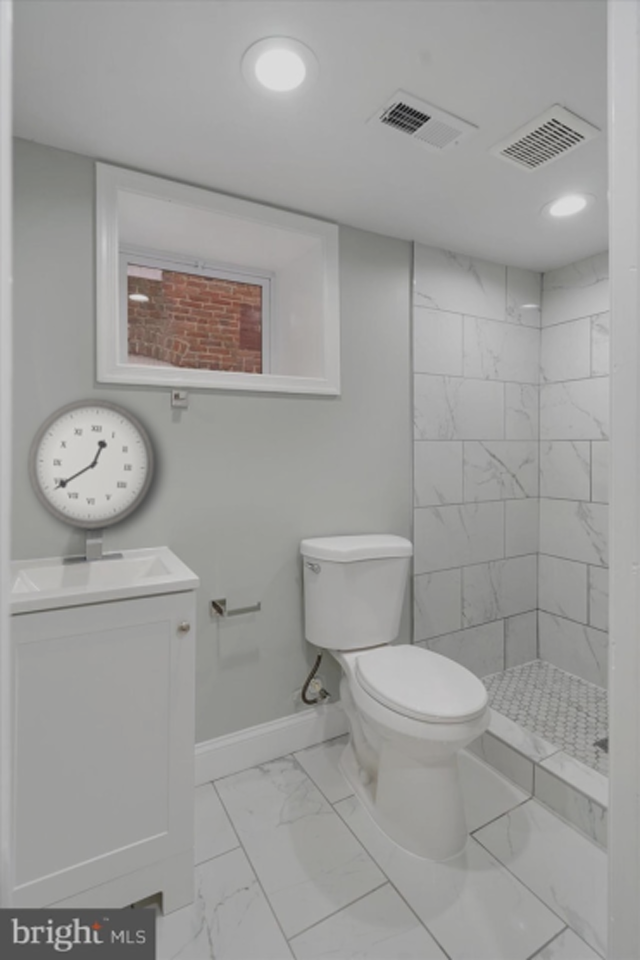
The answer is 12.39
